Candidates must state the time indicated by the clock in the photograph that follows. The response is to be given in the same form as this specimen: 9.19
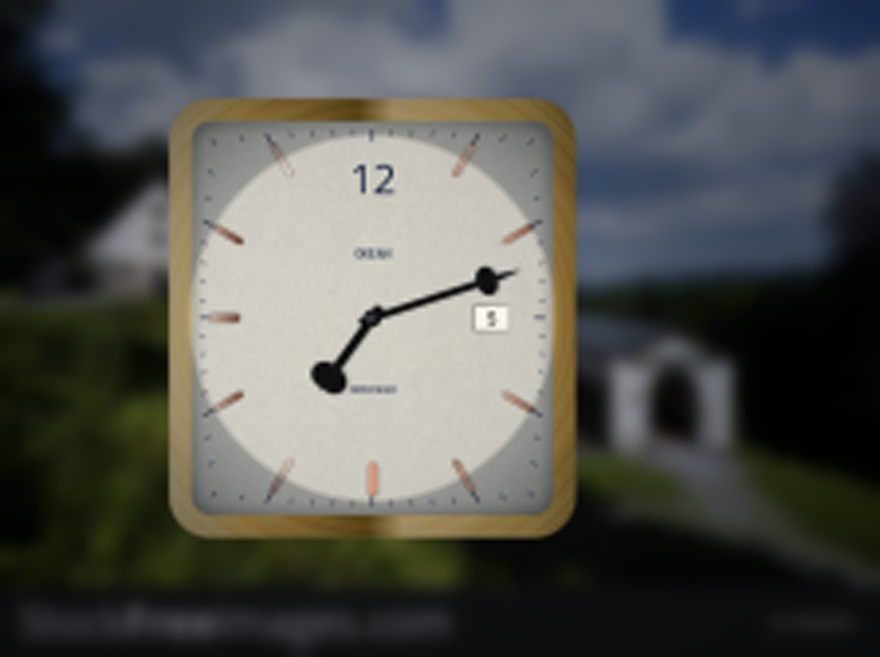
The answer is 7.12
